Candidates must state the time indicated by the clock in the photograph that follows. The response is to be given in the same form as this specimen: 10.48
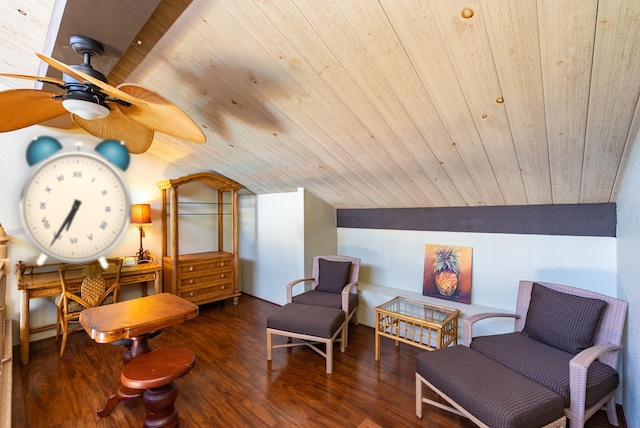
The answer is 6.35
